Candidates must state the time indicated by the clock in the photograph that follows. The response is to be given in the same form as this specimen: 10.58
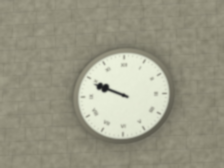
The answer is 9.49
